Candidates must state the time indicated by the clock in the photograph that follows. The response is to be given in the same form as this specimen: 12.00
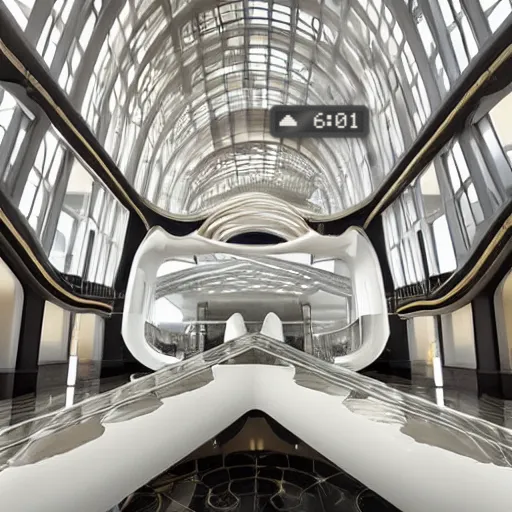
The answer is 6.01
